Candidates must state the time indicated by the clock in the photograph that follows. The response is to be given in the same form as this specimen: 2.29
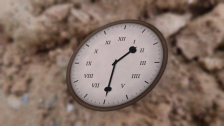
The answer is 1.30
